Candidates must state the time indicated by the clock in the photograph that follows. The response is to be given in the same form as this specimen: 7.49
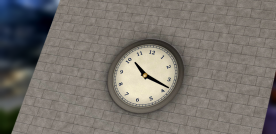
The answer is 10.18
